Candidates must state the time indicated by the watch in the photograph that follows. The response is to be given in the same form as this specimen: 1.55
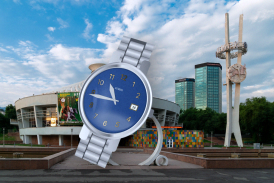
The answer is 10.44
